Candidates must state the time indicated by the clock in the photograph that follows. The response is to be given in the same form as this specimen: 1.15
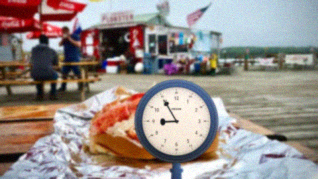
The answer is 8.55
